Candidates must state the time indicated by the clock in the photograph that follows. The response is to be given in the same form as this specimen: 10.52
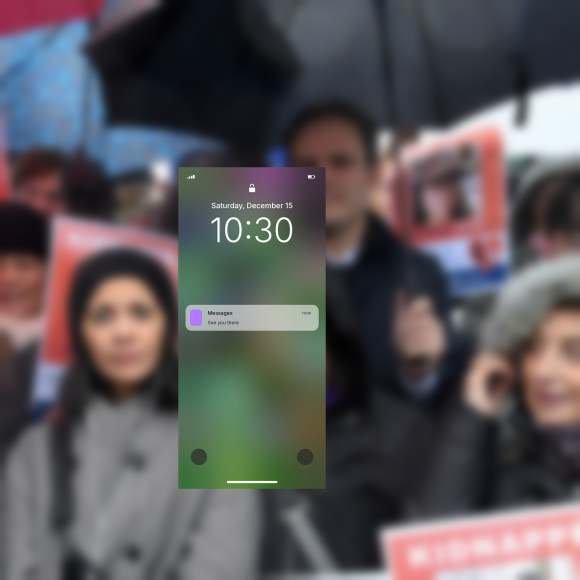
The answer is 10.30
